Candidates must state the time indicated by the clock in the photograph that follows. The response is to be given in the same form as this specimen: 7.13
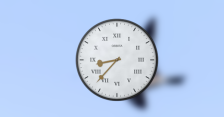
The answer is 8.37
